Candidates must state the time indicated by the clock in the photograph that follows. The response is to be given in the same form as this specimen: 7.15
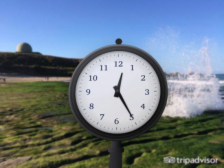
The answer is 12.25
